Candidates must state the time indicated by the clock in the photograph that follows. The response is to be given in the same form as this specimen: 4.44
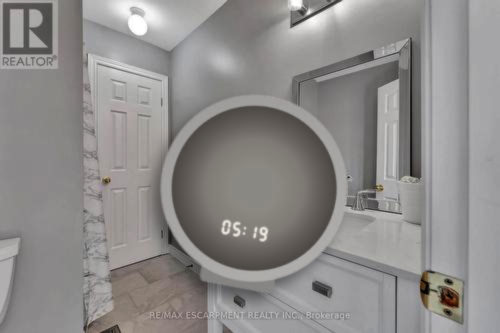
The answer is 5.19
